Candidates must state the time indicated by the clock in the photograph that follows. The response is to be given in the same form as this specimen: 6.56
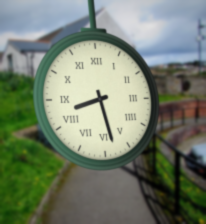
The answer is 8.28
